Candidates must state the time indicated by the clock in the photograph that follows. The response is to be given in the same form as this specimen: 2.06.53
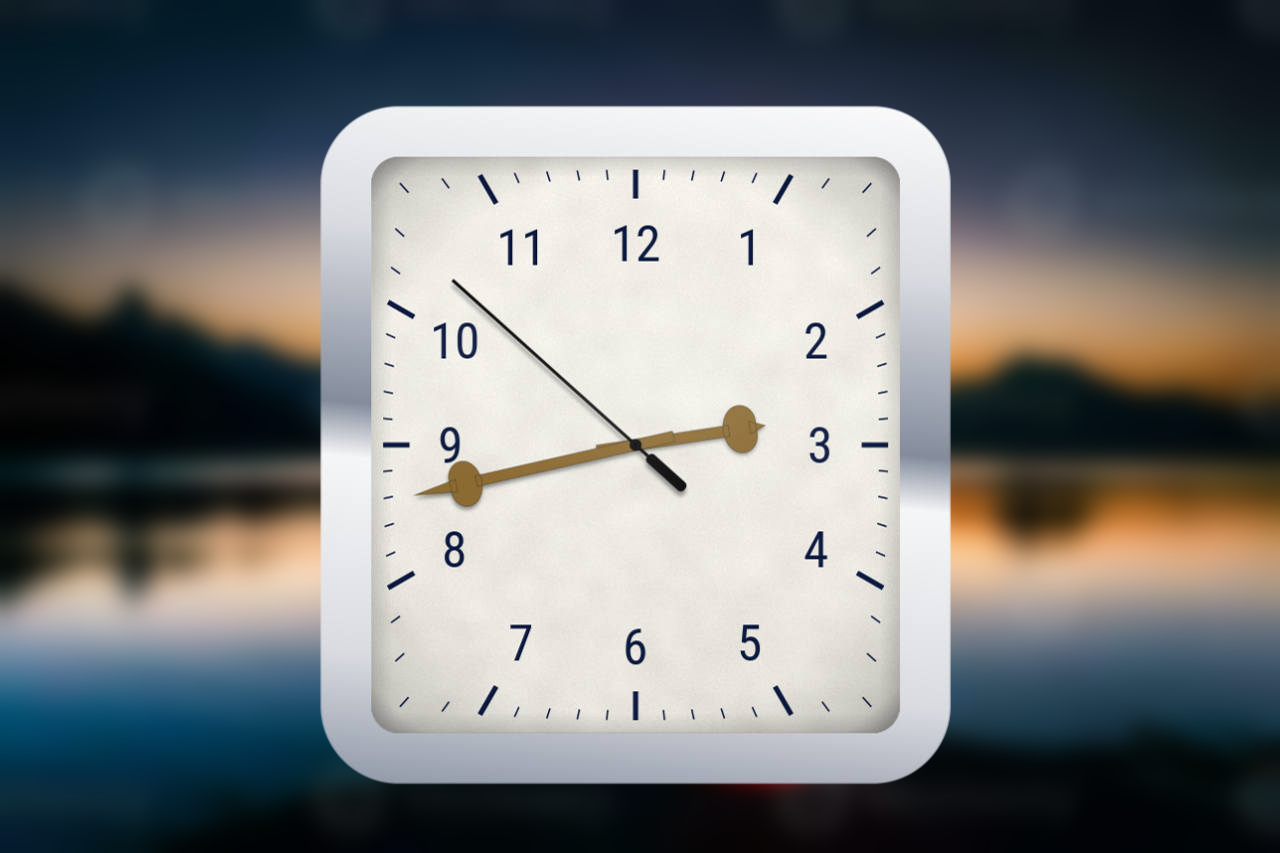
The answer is 2.42.52
